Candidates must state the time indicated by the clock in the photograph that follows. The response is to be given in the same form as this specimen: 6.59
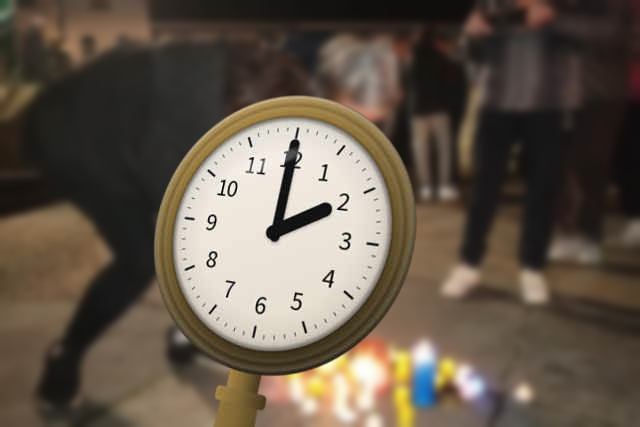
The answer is 2.00
